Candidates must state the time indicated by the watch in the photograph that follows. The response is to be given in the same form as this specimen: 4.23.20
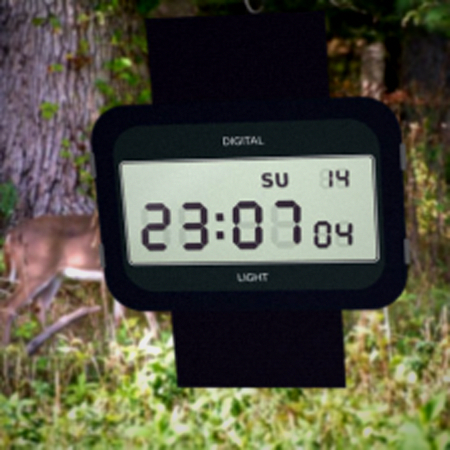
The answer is 23.07.04
